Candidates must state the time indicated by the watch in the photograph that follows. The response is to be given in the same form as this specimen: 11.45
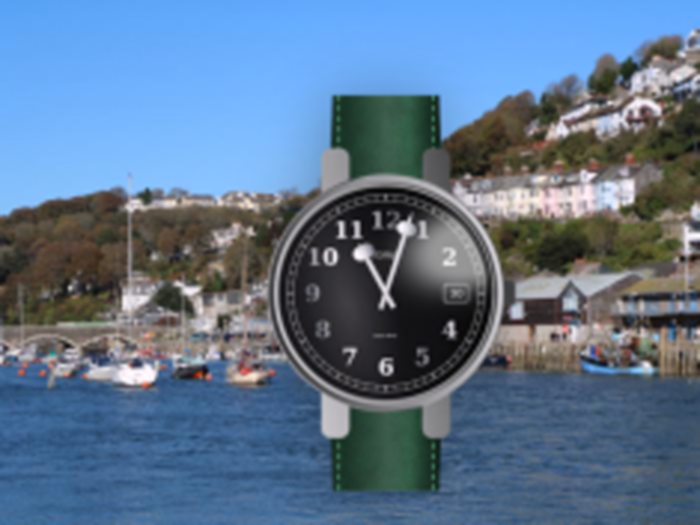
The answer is 11.03
